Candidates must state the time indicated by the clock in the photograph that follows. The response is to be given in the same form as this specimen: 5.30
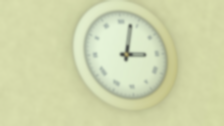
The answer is 3.03
